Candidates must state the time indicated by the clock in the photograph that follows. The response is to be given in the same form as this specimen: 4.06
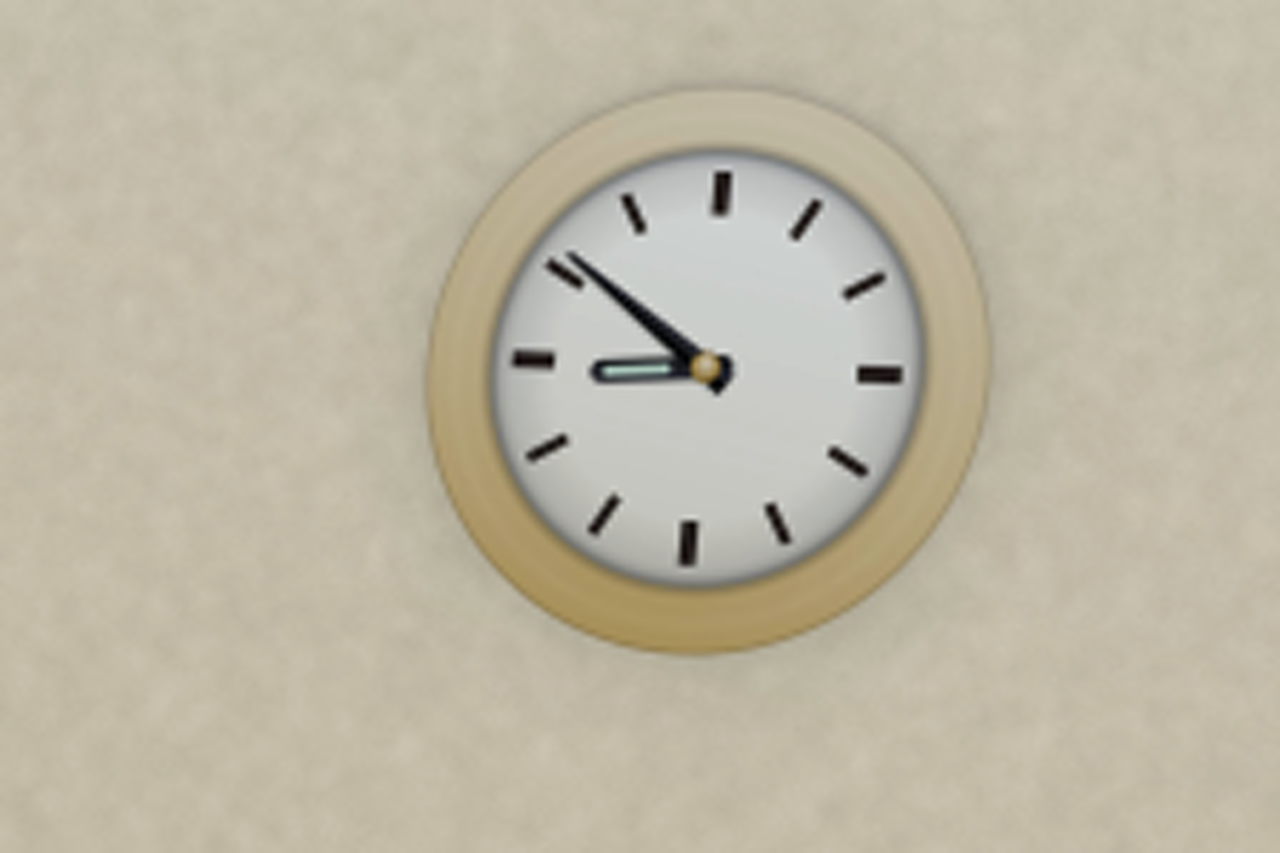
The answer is 8.51
